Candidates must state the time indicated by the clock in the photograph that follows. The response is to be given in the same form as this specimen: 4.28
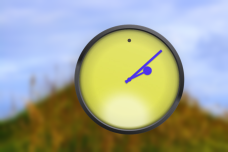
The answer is 2.08
